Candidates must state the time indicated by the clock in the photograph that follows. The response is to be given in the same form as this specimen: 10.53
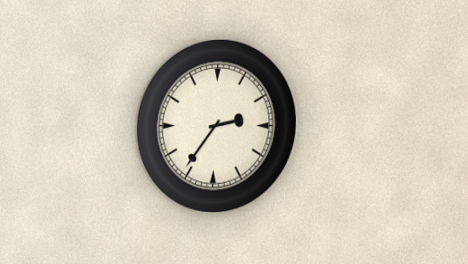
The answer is 2.36
